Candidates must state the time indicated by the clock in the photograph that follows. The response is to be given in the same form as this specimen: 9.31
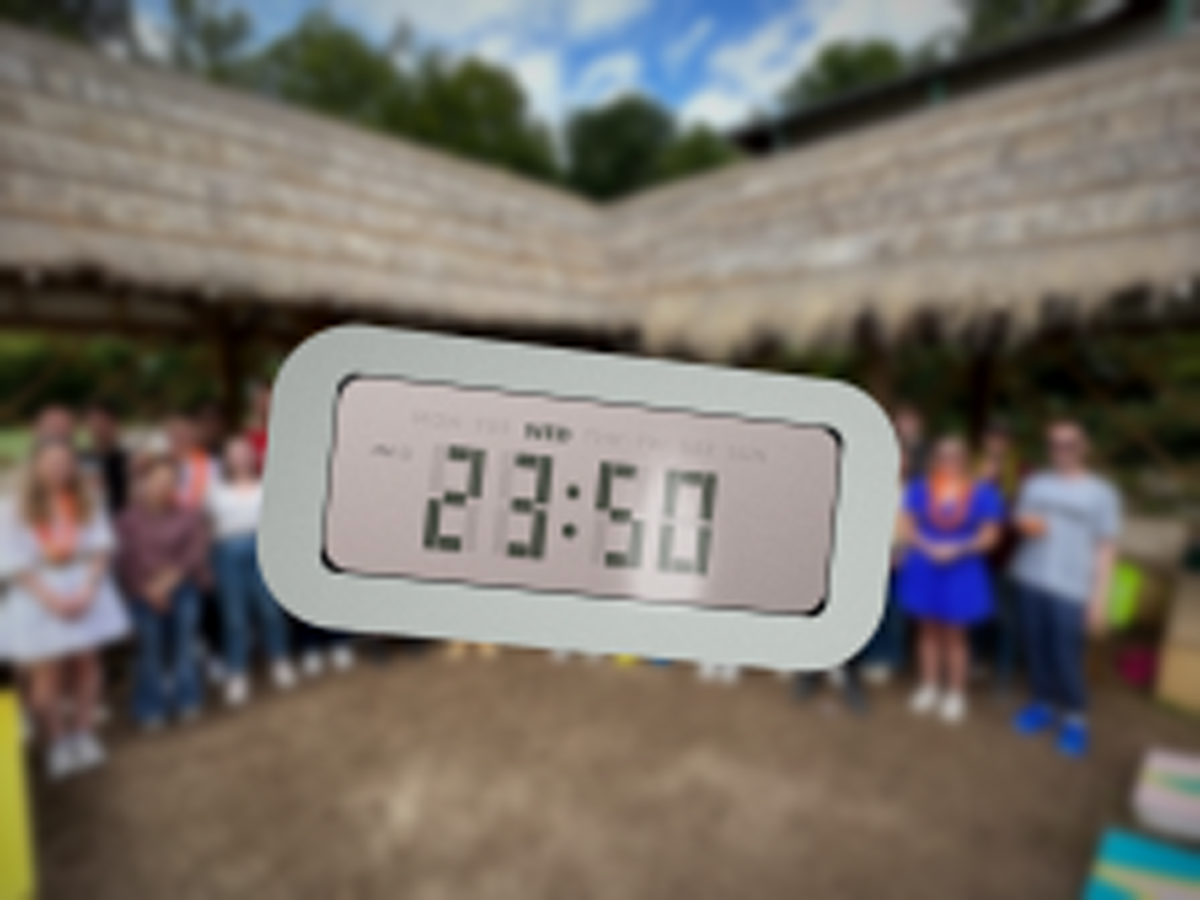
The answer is 23.50
